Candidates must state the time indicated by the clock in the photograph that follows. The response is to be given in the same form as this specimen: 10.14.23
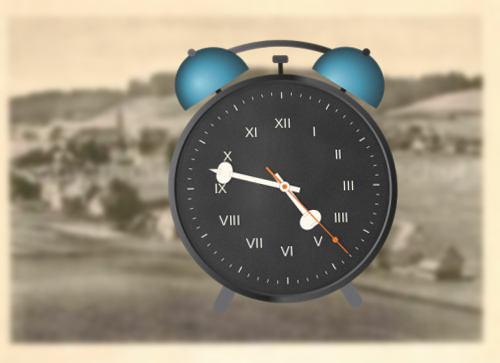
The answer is 4.47.23
